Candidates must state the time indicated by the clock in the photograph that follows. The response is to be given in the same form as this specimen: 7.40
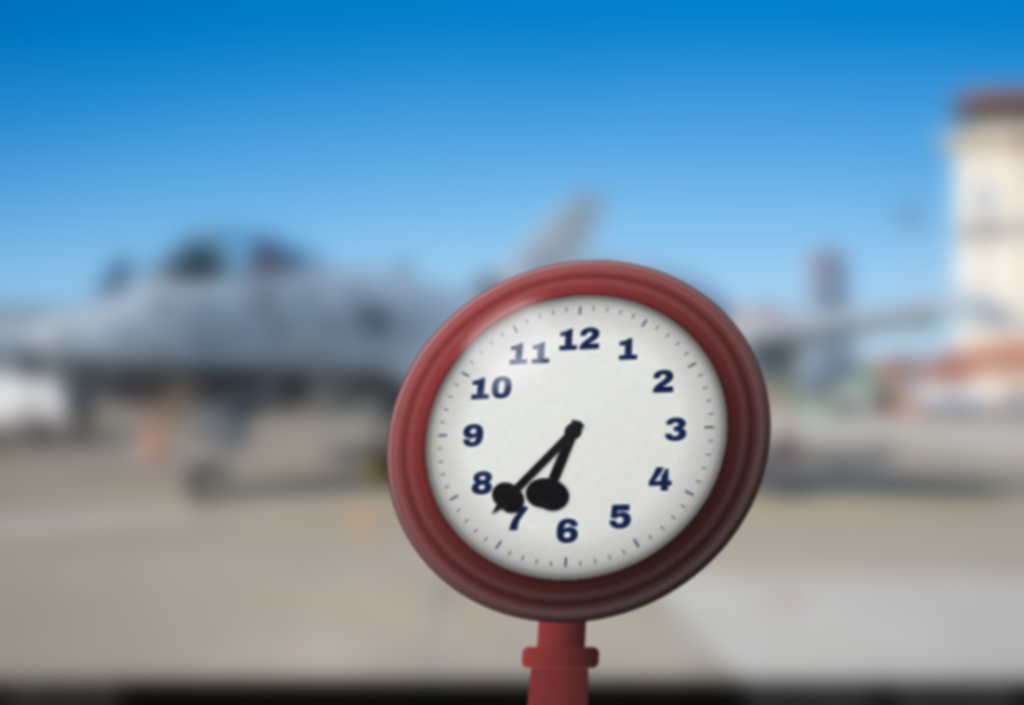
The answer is 6.37
